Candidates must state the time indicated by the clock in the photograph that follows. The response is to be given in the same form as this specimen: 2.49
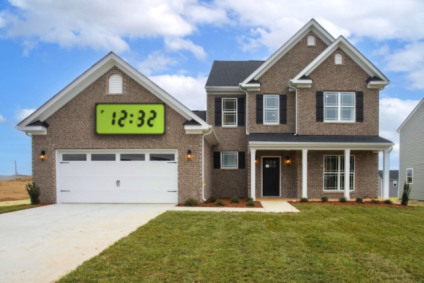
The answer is 12.32
